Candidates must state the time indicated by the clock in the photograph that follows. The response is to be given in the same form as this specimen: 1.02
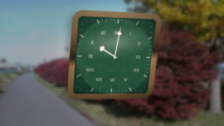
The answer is 10.01
